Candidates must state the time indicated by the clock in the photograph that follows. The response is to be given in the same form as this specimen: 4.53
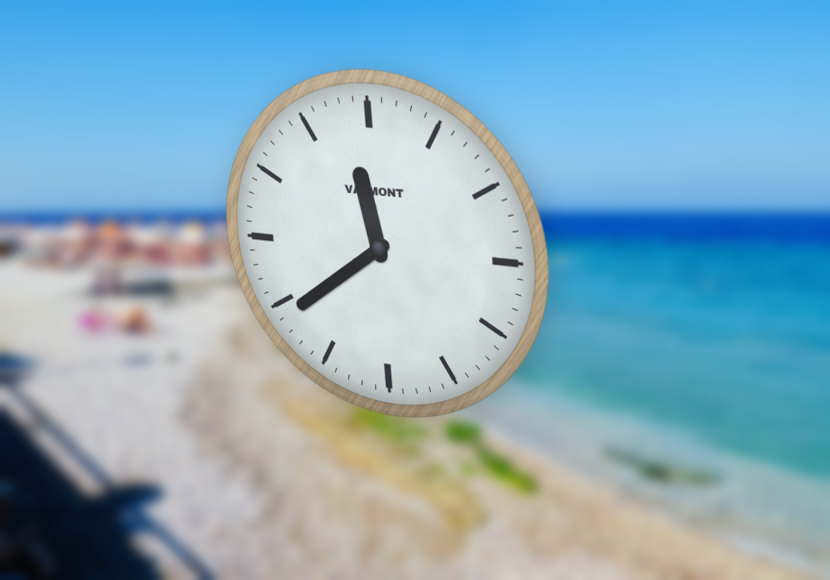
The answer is 11.39
